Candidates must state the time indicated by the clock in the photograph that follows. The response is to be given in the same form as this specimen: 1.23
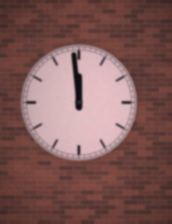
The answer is 11.59
